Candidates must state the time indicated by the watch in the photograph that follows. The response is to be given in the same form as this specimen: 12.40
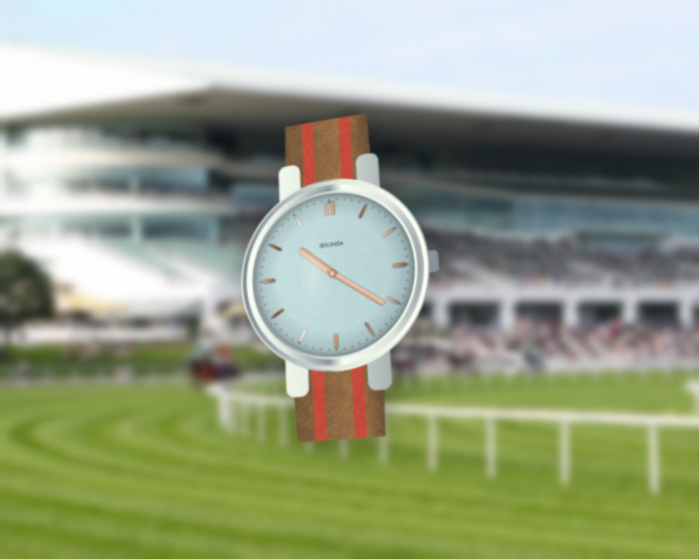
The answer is 10.21
